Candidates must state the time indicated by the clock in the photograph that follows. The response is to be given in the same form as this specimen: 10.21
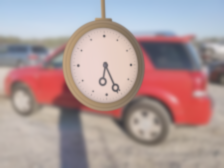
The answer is 6.26
